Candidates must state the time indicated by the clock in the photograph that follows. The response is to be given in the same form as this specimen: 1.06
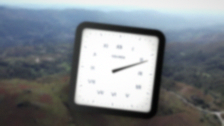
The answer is 2.11
